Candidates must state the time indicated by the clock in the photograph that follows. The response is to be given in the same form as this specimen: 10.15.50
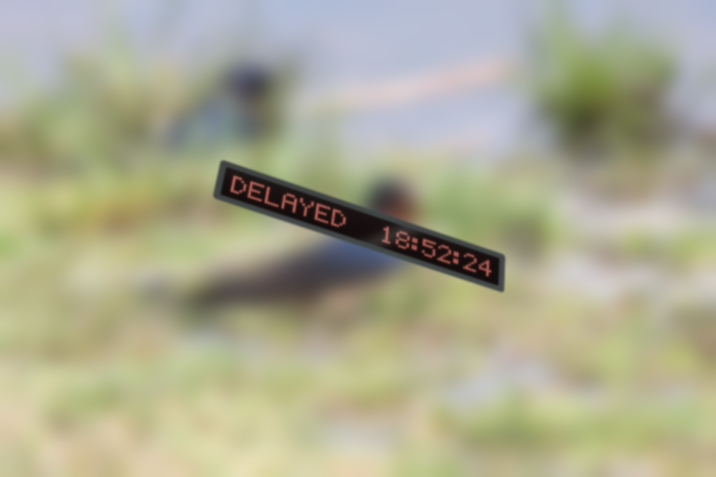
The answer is 18.52.24
